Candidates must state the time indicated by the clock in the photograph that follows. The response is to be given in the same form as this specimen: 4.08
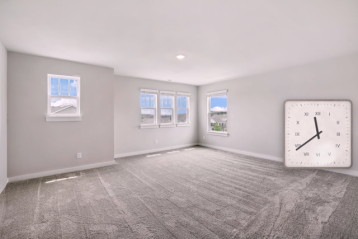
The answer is 11.39
